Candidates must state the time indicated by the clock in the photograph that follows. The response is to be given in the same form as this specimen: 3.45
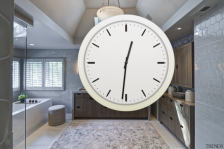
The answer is 12.31
